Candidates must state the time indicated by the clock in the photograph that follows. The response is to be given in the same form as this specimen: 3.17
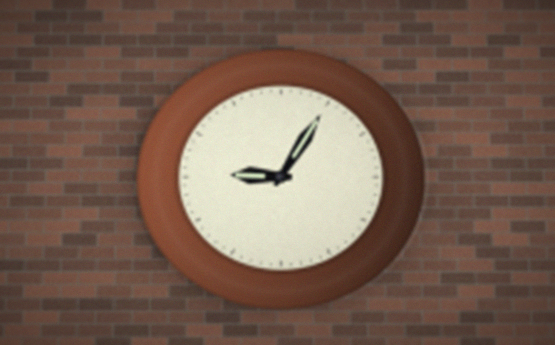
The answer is 9.05
